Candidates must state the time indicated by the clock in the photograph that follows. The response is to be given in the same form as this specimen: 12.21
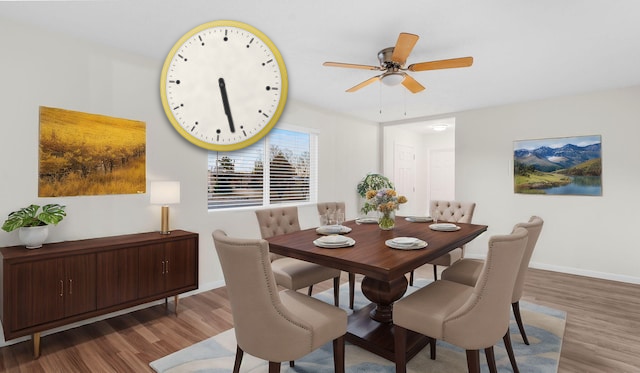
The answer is 5.27
